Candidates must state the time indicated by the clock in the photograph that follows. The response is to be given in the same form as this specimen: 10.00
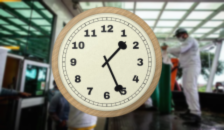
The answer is 1.26
